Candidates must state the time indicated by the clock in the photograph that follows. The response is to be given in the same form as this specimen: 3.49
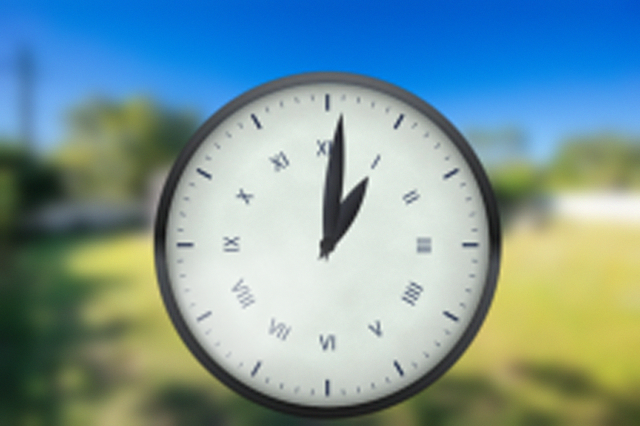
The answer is 1.01
